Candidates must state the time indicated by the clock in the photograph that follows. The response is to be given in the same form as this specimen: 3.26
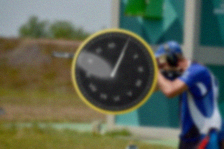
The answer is 1.05
